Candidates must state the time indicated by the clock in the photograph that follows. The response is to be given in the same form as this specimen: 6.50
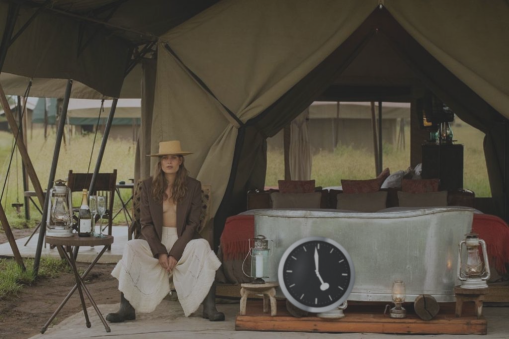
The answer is 4.59
